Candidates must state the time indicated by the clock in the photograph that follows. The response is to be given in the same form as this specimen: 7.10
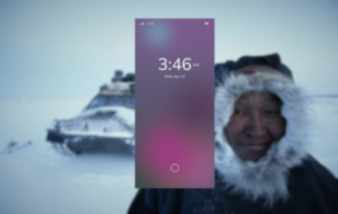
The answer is 3.46
